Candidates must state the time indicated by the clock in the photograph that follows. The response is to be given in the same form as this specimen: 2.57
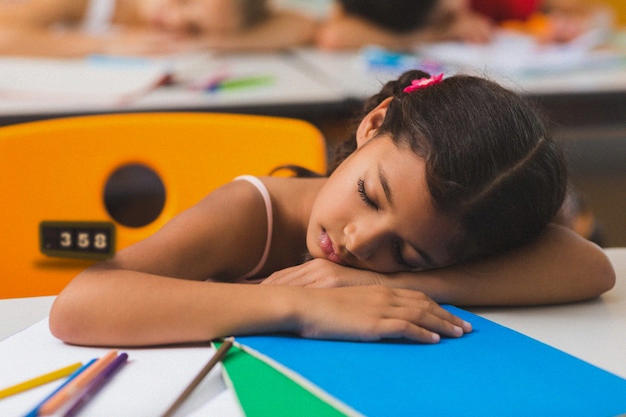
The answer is 3.58
